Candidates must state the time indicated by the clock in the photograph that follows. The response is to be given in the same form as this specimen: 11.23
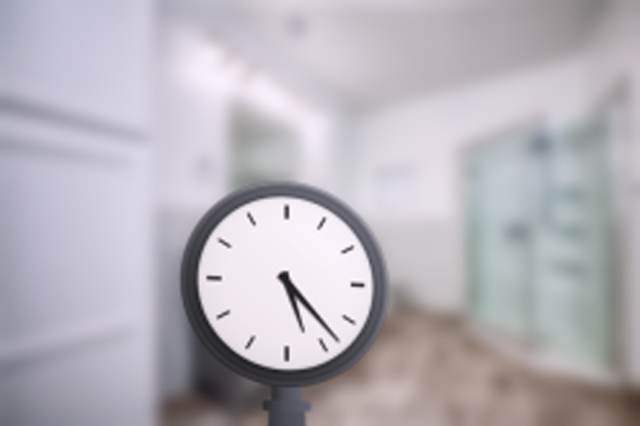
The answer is 5.23
